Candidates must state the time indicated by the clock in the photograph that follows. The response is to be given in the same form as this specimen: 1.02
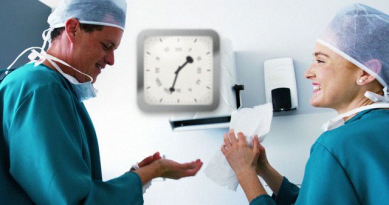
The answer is 1.33
